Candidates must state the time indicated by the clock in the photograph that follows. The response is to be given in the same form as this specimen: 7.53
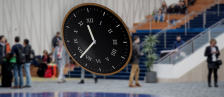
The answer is 11.38
